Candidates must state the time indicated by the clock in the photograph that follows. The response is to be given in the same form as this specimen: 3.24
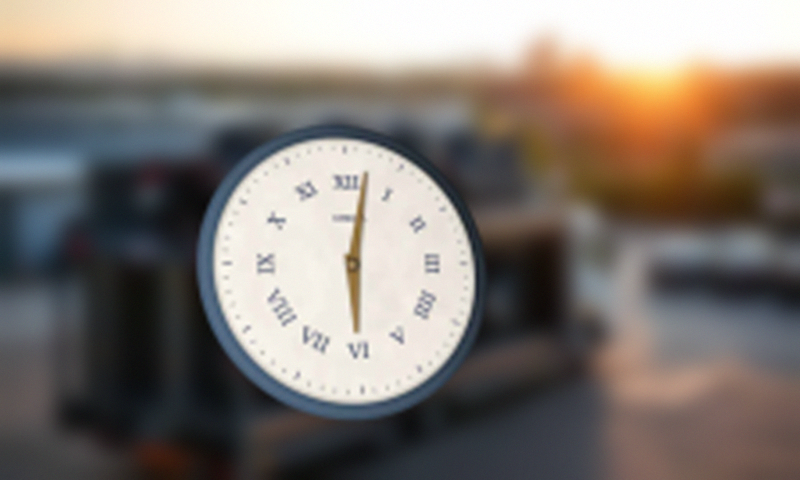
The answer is 6.02
